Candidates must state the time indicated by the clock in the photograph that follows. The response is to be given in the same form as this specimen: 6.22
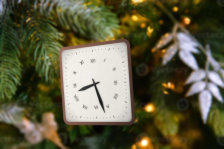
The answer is 8.27
